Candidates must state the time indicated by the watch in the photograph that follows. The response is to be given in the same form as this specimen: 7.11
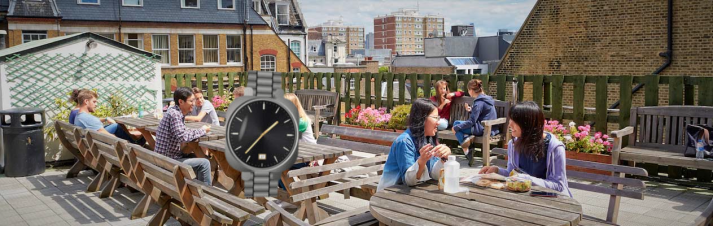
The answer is 1.37
